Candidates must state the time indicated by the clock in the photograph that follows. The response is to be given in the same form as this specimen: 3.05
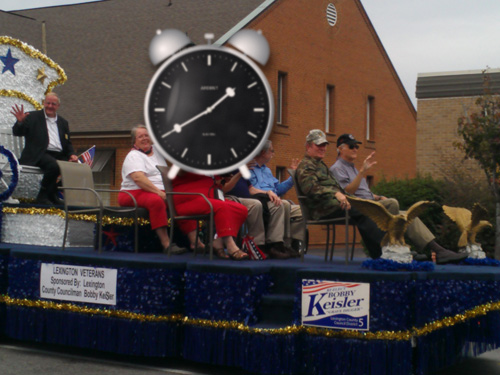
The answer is 1.40
